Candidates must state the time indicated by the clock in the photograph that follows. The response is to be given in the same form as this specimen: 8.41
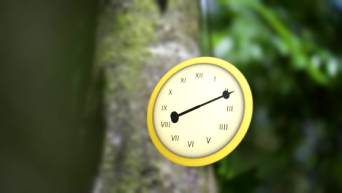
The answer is 8.11
